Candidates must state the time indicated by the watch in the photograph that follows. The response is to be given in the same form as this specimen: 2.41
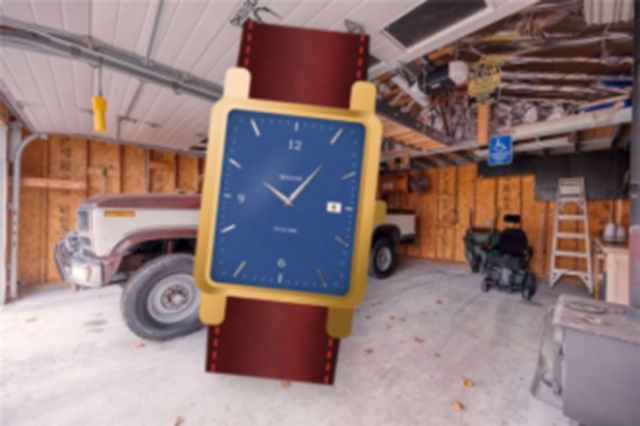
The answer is 10.06
